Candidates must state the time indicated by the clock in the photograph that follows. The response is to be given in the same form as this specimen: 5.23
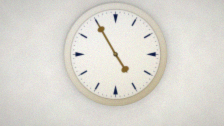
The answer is 4.55
